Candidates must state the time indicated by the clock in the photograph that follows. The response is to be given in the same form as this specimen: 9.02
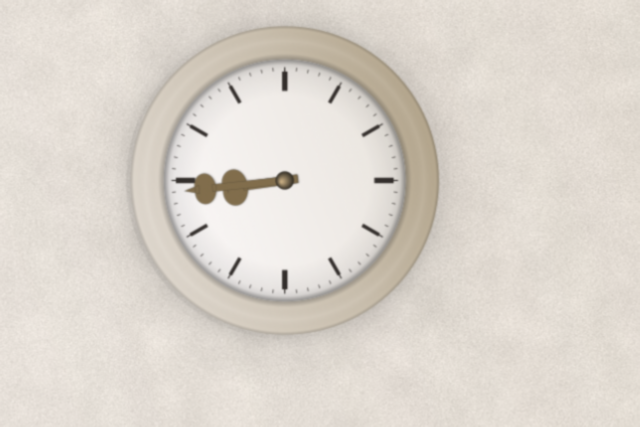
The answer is 8.44
